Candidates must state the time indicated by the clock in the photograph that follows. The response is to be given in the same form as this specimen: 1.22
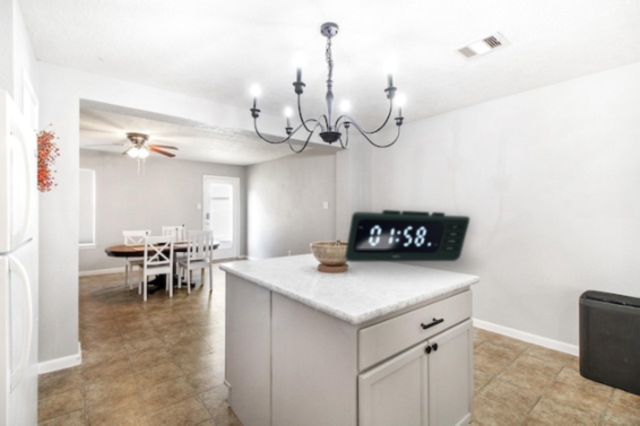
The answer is 1.58
